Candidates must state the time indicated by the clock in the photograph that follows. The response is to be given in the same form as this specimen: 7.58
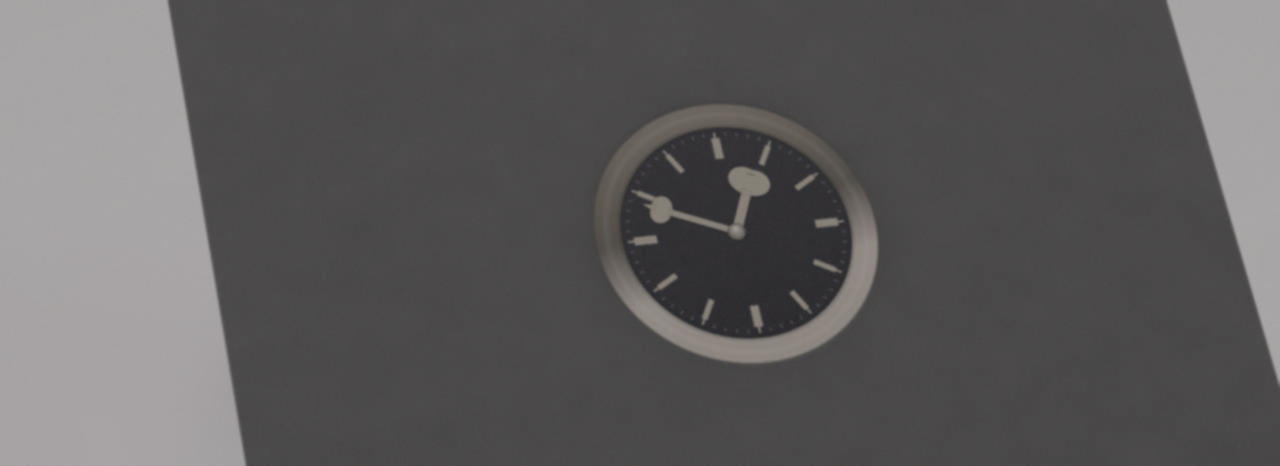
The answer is 12.49
